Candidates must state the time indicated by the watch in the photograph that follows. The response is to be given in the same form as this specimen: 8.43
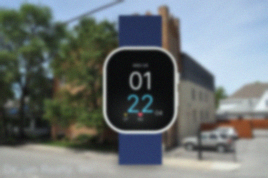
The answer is 1.22
